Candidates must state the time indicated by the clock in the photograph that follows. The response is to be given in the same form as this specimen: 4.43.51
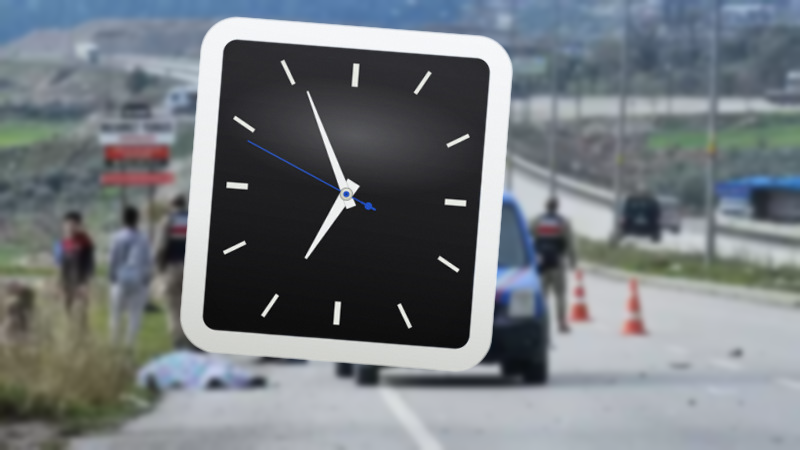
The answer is 6.55.49
